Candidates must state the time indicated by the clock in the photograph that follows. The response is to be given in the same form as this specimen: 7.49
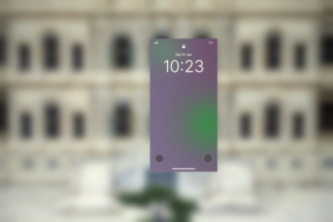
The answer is 10.23
